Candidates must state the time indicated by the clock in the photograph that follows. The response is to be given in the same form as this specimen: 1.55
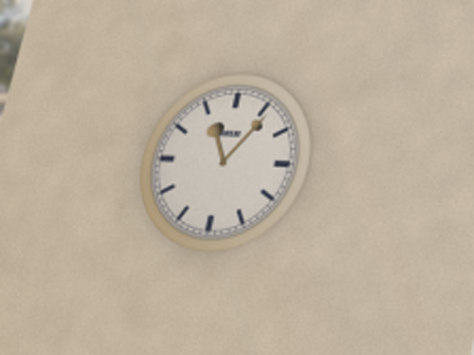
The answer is 11.06
